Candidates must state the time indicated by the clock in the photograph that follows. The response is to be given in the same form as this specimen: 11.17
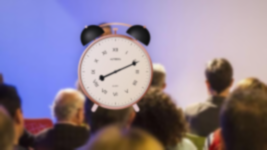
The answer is 8.11
